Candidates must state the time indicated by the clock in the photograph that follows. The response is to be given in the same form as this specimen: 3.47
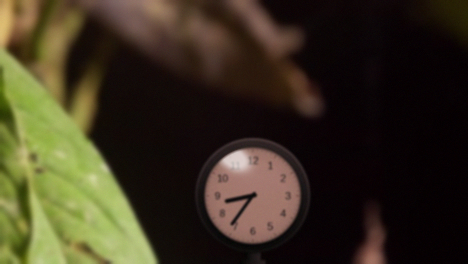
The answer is 8.36
